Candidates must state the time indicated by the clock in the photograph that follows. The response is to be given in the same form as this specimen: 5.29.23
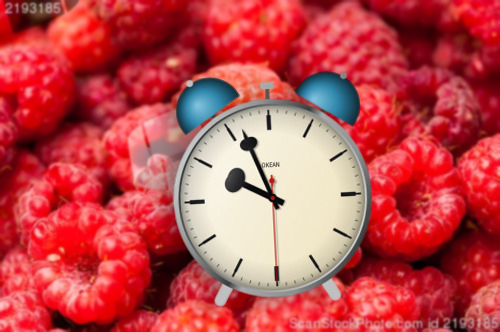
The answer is 9.56.30
